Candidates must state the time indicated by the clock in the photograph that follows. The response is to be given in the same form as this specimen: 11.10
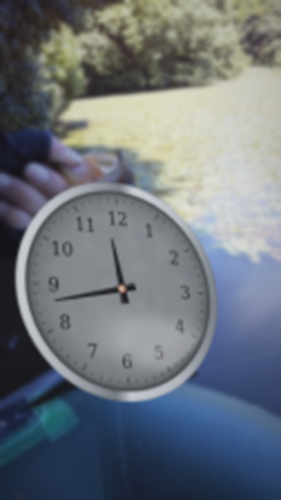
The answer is 11.43
